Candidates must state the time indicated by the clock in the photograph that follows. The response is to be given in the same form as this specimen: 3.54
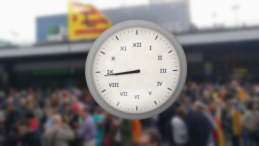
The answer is 8.44
